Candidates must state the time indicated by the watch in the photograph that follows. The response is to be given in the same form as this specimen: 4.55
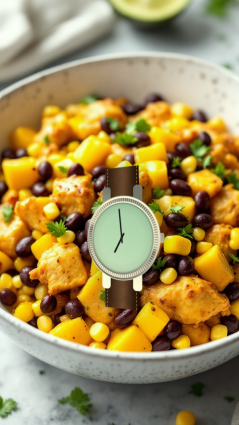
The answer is 6.59
